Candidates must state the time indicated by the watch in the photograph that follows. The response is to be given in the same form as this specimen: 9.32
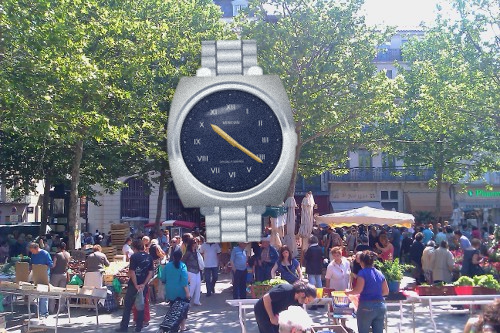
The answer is 10.21
